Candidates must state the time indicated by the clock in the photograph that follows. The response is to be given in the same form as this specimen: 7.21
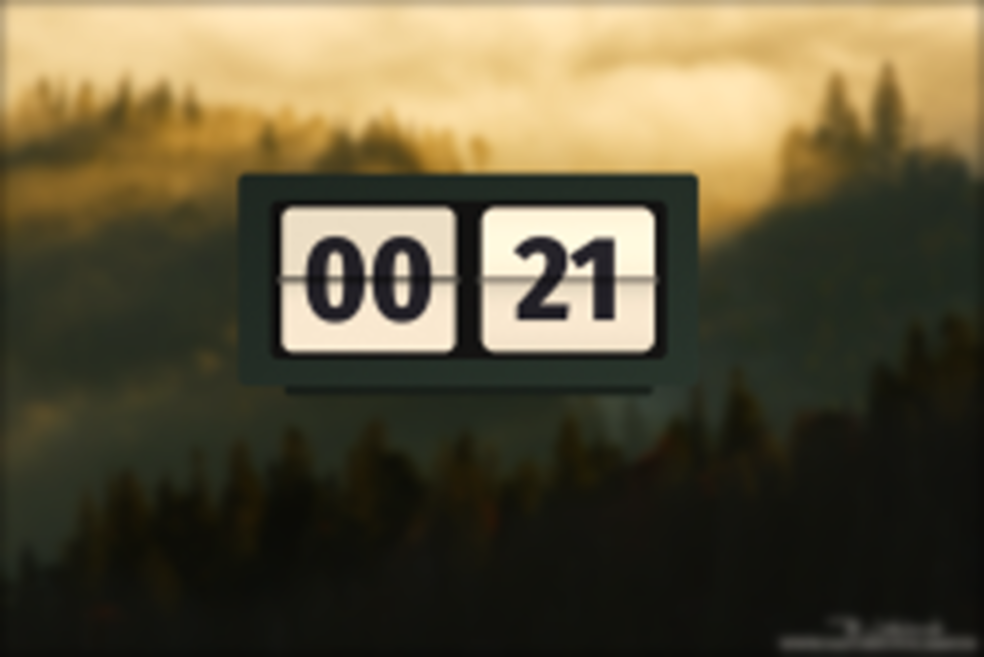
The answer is 0.21
